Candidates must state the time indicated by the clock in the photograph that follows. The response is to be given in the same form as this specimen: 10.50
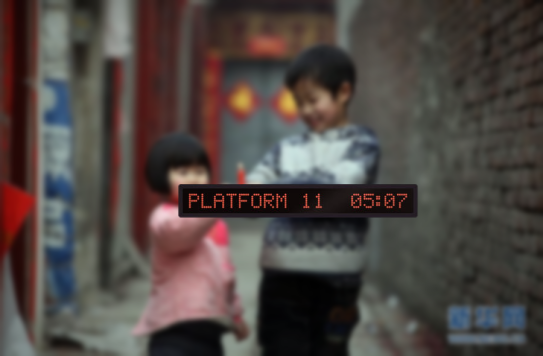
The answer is 5.07
